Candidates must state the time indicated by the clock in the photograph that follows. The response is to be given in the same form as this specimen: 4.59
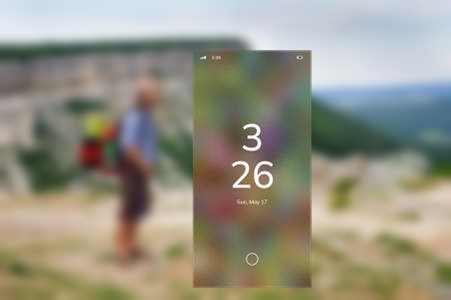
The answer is 3.26
